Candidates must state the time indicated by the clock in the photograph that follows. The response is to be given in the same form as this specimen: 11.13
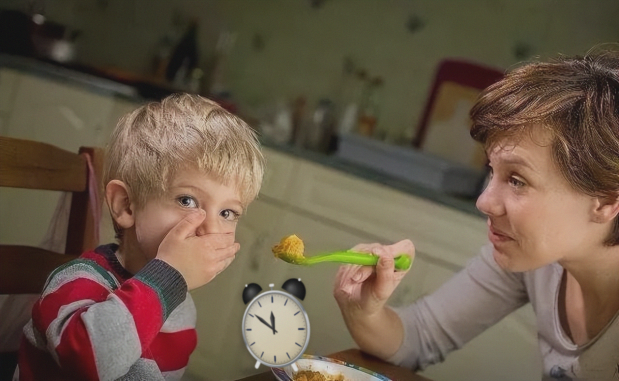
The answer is 11.51
